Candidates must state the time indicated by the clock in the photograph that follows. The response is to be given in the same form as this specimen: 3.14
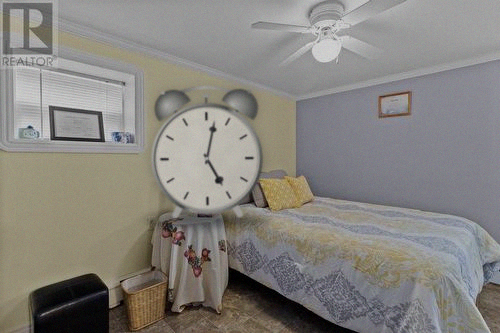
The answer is 5.02
